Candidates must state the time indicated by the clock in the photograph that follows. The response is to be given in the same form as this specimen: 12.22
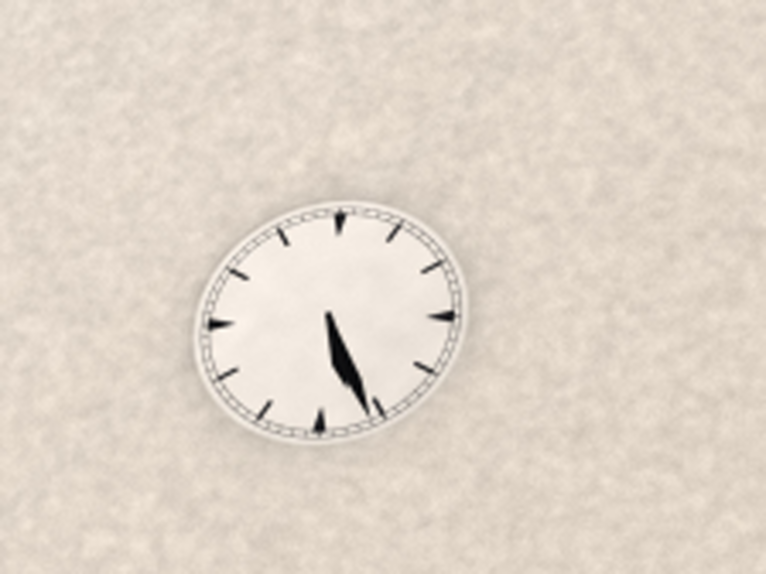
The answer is 5.26
